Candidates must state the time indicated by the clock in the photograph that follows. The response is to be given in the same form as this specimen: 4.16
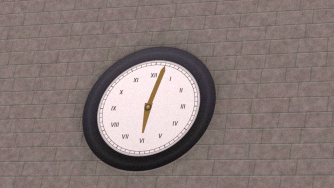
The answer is 6.02
